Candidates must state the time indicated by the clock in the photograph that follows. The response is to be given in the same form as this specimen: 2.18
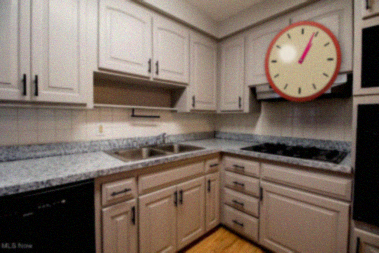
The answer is 1.04
